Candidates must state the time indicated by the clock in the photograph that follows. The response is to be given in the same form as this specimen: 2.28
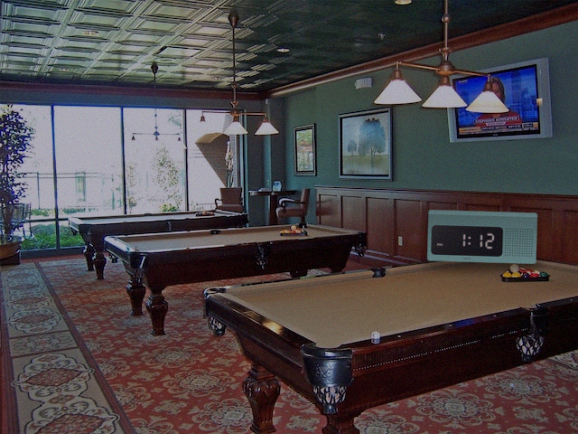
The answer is 1.12
